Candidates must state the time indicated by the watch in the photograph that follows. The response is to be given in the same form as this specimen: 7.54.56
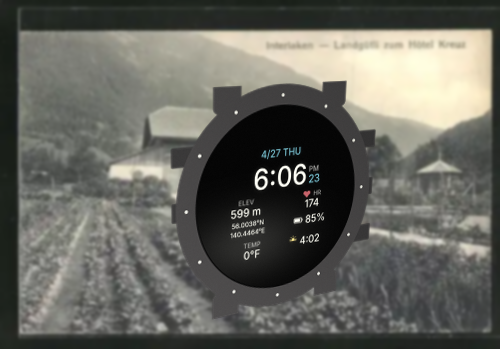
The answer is 6.06.23
